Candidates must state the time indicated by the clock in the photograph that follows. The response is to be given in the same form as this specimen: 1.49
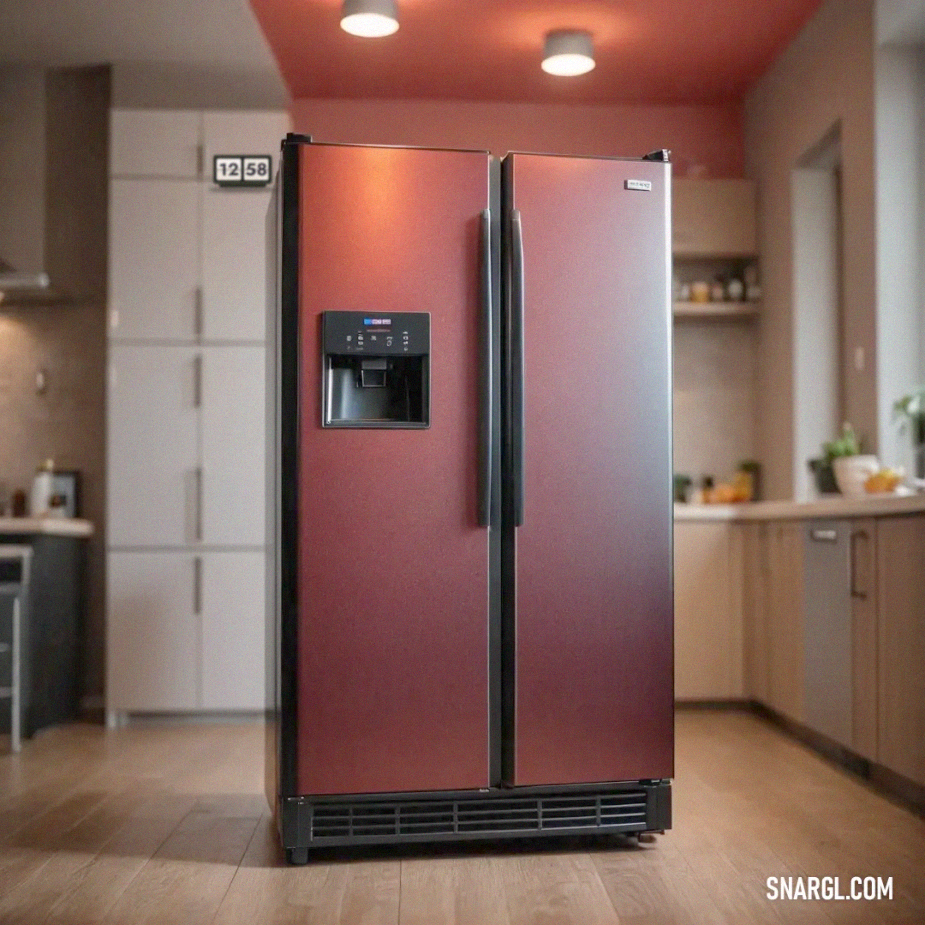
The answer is 12.58
